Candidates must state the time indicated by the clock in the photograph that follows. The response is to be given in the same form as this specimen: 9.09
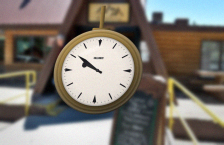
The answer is 9.51
